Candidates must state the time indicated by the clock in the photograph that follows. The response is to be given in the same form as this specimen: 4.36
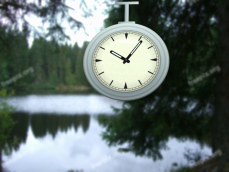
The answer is 10.06
